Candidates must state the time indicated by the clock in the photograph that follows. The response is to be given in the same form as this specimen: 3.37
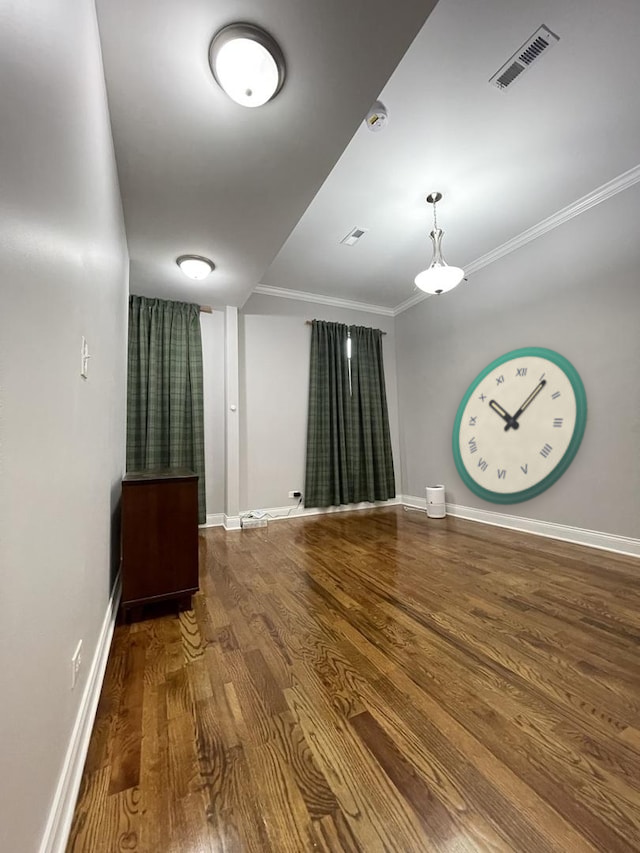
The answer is 10.06
